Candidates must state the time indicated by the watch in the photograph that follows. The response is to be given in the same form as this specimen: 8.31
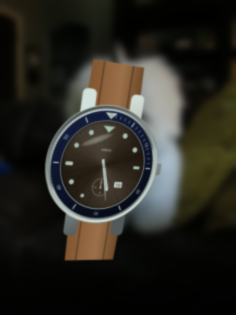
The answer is 5.28
